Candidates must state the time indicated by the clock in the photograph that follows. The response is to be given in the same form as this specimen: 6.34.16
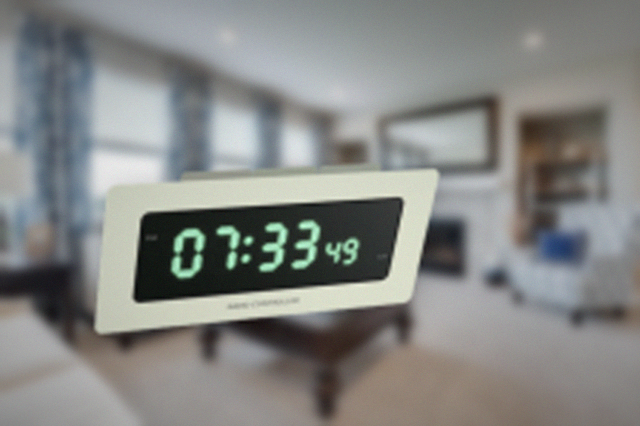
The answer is 7.33.49
